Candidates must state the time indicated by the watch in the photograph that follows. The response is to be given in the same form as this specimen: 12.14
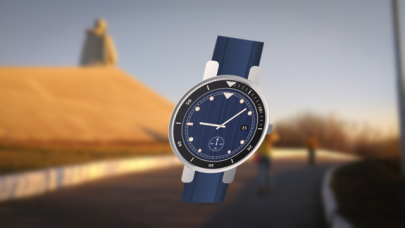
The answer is 9.08
